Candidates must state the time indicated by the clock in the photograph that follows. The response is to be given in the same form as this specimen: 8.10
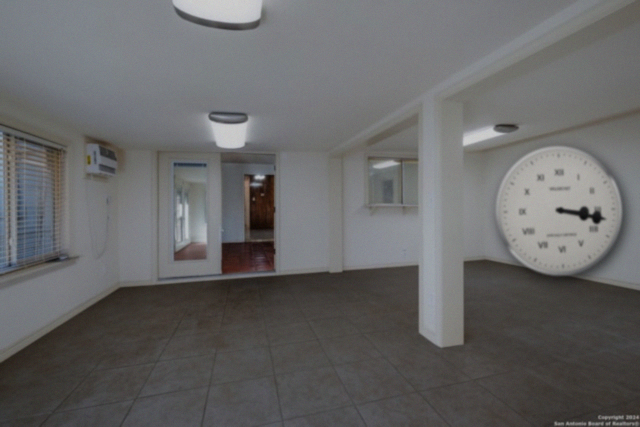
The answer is 3.17
